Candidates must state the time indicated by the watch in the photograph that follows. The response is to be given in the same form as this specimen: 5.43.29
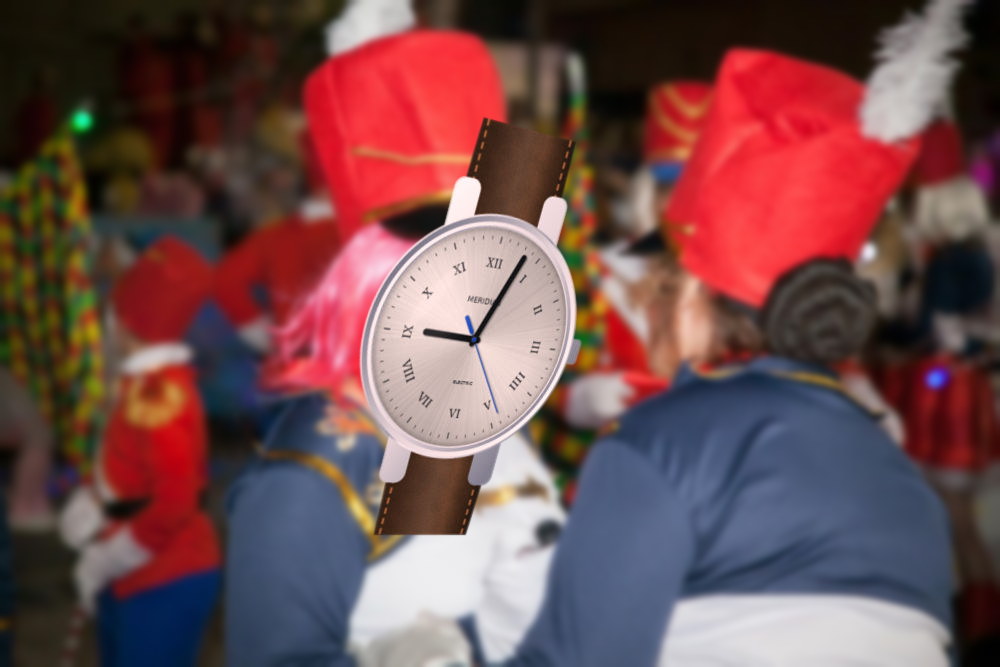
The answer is 9.03.24
